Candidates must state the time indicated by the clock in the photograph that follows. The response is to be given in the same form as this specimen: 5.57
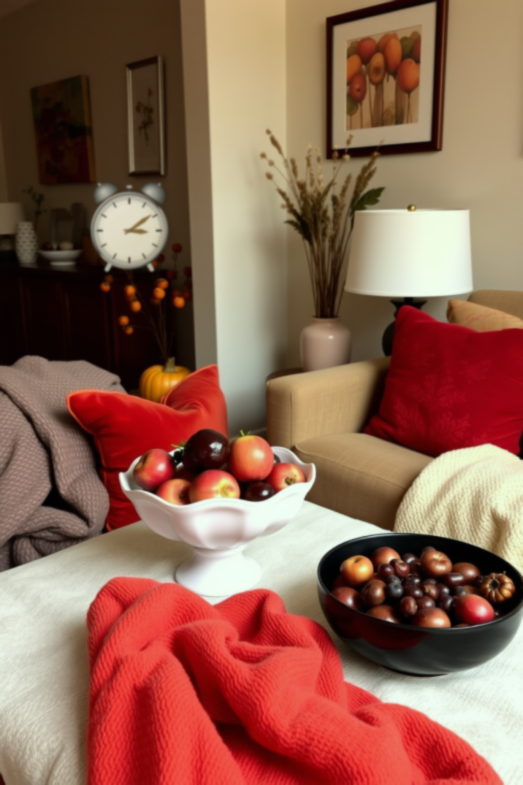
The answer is 3.09
